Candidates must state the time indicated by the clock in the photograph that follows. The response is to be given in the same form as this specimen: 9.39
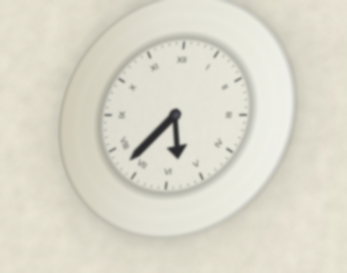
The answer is 5.37
